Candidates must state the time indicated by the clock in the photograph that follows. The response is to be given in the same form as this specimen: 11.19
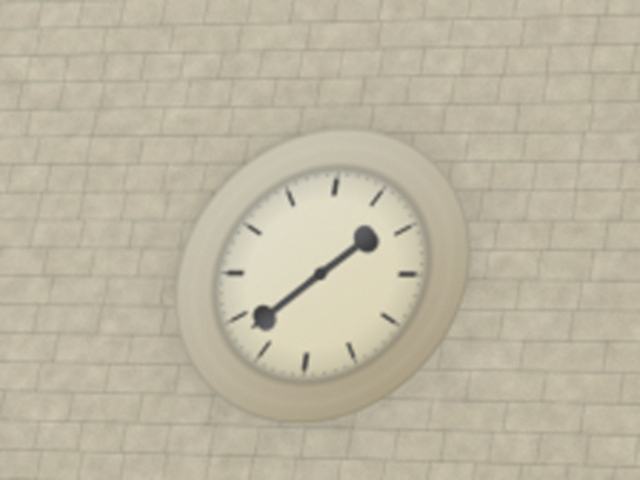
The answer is 1.38
